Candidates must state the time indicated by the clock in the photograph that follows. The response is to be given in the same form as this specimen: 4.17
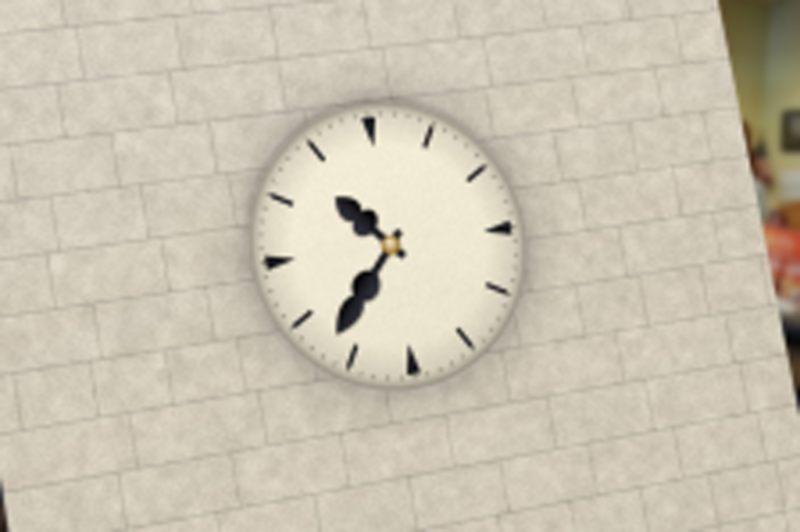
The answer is 10.37
